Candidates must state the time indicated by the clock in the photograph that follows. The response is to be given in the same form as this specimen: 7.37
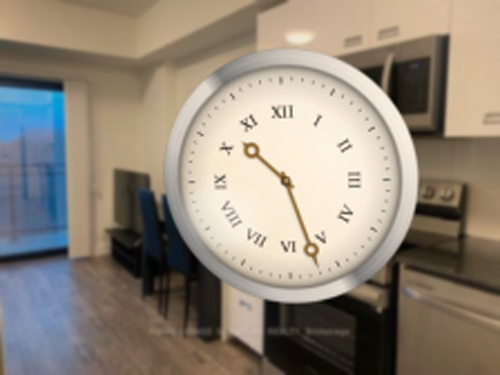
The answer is 10.27
